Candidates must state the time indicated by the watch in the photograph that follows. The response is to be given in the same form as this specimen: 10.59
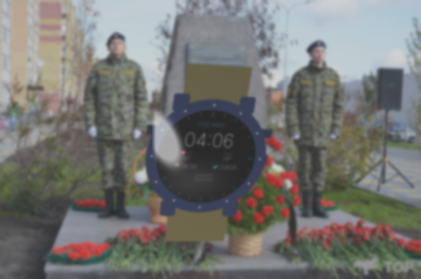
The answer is 4.06
